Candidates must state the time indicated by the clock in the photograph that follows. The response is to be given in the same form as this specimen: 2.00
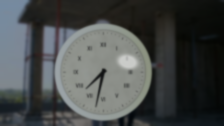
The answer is 7.32
